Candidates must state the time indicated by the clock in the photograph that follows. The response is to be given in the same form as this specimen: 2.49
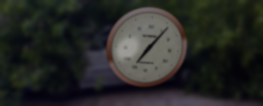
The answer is 7.06
